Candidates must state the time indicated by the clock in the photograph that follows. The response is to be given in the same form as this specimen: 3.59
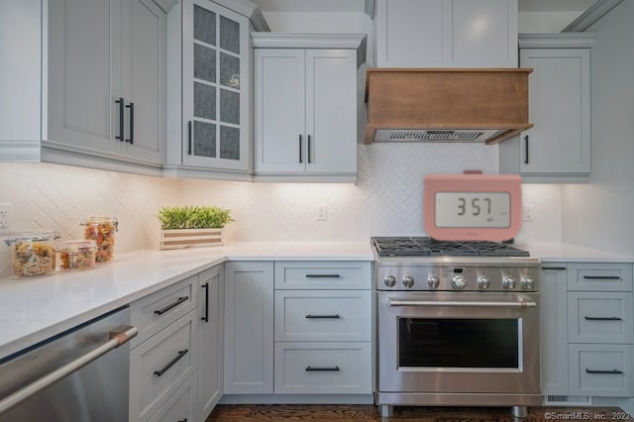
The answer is 3.57
